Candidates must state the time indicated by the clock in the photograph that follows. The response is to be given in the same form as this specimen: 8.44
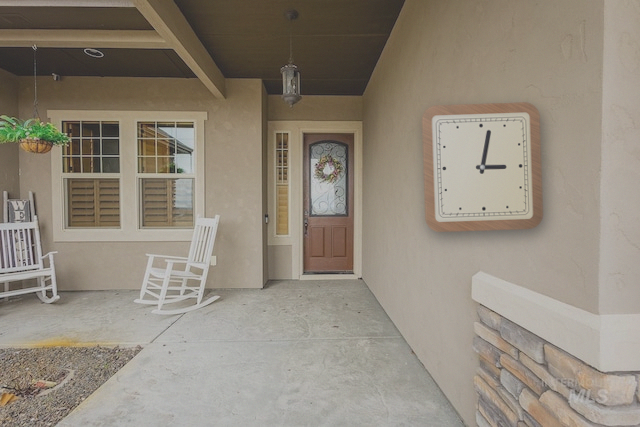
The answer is 3.02
